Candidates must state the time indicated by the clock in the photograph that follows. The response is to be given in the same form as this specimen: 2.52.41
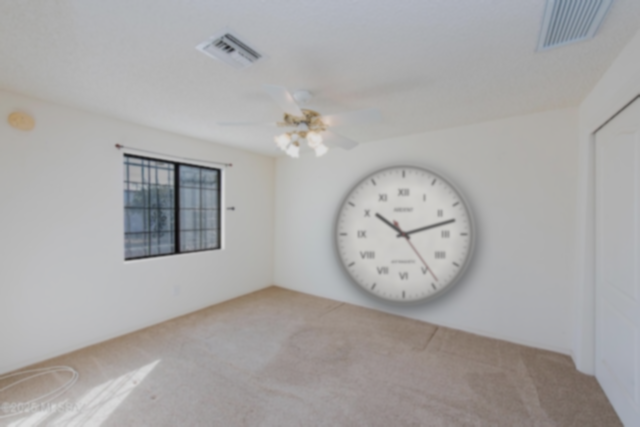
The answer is 10.12.24
